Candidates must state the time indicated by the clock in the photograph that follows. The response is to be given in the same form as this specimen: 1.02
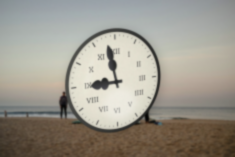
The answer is 8.58
